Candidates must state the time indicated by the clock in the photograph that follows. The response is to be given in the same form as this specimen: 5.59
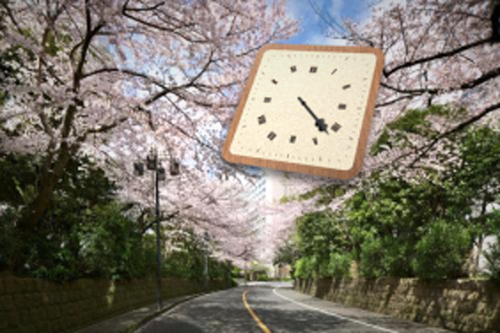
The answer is 4.22
